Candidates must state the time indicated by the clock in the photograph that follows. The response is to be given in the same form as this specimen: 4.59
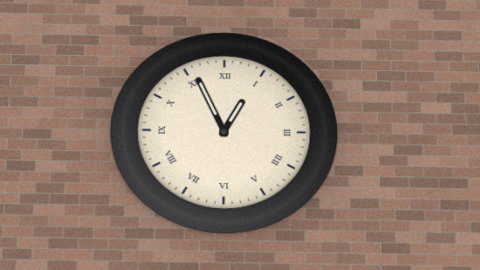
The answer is 12.56
